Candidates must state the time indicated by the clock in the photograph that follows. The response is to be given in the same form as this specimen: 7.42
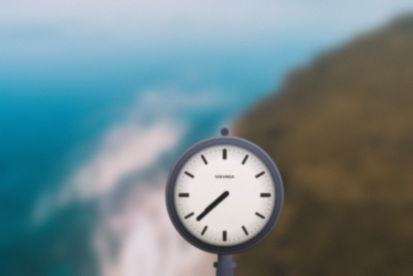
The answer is 7.38
